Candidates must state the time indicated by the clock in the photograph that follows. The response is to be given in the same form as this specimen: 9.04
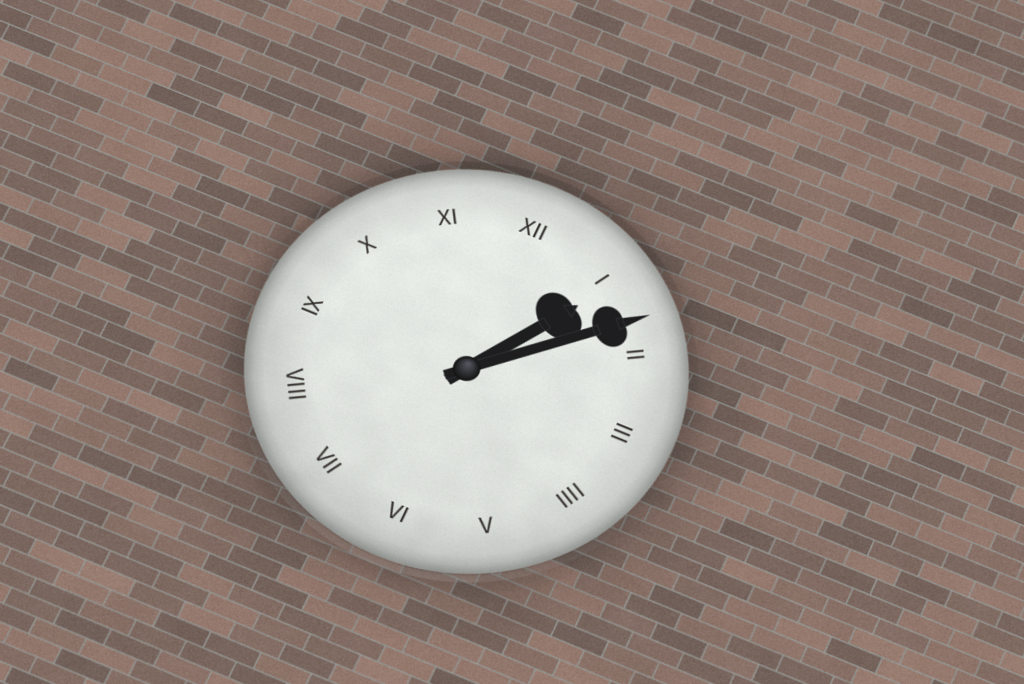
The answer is 1.08
